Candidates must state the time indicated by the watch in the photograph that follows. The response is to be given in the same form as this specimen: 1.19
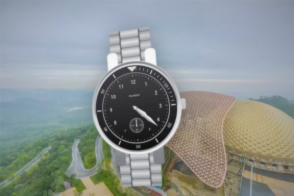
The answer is 4.22
